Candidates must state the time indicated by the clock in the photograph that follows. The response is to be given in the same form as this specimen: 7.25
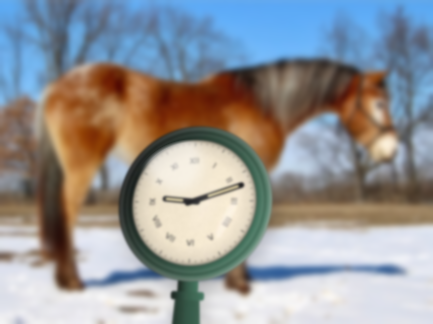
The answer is 9.12
